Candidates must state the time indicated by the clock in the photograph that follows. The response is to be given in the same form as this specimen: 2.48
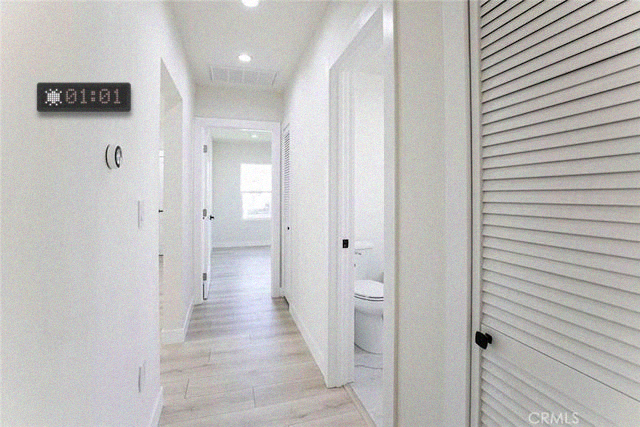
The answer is 1.01
